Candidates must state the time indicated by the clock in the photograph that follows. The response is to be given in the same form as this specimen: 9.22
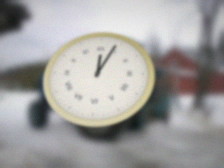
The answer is 12.04
